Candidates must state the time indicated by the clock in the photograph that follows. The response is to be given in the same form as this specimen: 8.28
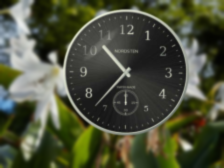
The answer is 10.37
